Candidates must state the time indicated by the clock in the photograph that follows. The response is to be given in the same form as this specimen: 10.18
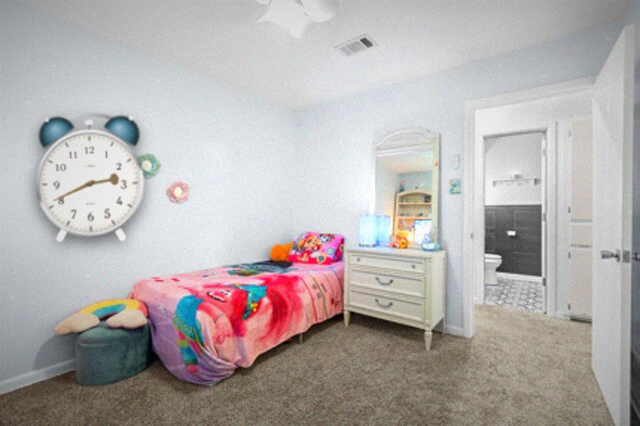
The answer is 2.41
